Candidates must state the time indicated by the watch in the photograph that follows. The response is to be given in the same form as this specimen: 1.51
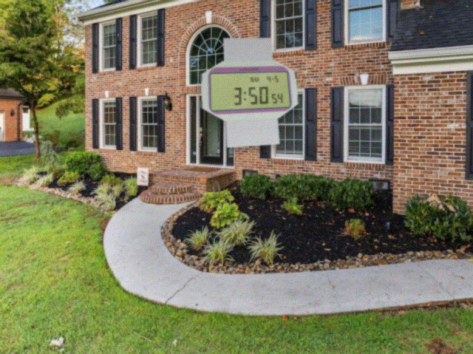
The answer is 3.50
